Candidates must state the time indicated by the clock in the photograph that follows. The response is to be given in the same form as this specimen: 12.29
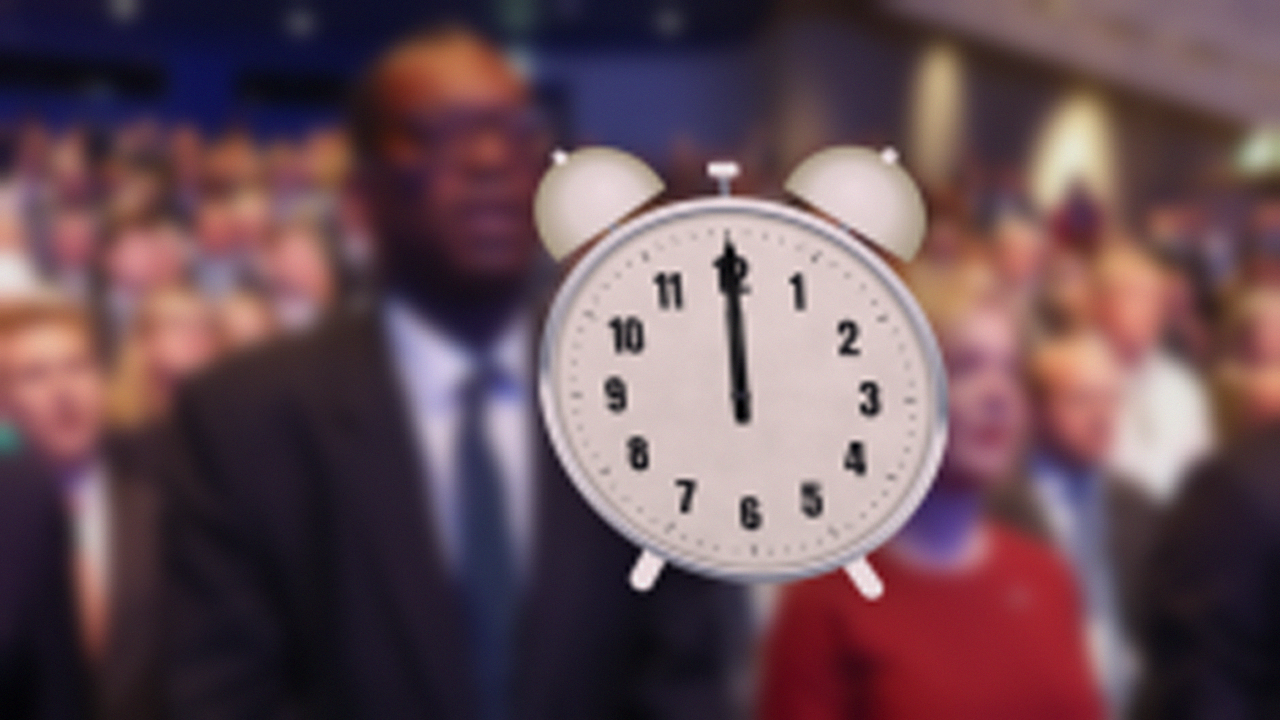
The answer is 12.00
